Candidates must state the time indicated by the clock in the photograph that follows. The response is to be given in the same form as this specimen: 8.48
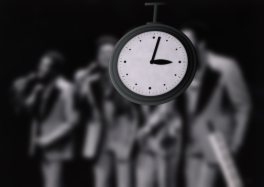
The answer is 3.02
